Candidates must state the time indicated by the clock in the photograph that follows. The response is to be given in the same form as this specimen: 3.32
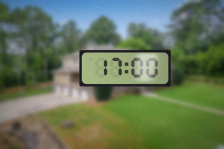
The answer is 17.00
